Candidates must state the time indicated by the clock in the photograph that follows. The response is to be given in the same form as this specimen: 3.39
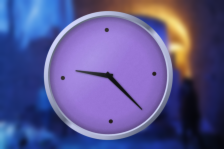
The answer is 9.23
